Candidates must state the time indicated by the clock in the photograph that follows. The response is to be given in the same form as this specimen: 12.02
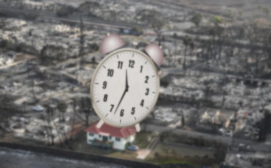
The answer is 11.33
